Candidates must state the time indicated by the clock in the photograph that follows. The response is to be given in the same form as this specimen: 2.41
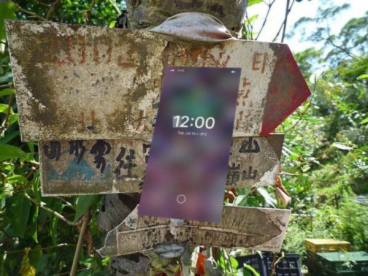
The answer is 12.00
